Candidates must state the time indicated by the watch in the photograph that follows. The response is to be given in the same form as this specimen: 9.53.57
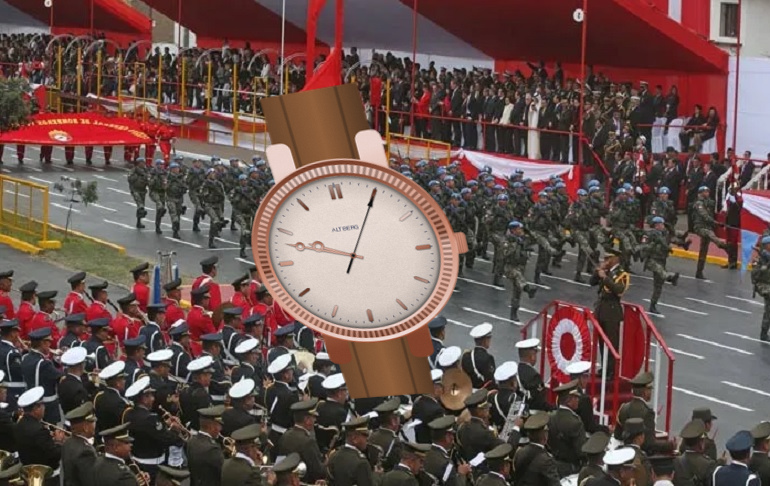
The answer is 9.48.05
